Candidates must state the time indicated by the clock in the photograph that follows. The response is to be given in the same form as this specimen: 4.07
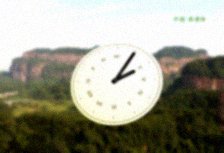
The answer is 2.05
